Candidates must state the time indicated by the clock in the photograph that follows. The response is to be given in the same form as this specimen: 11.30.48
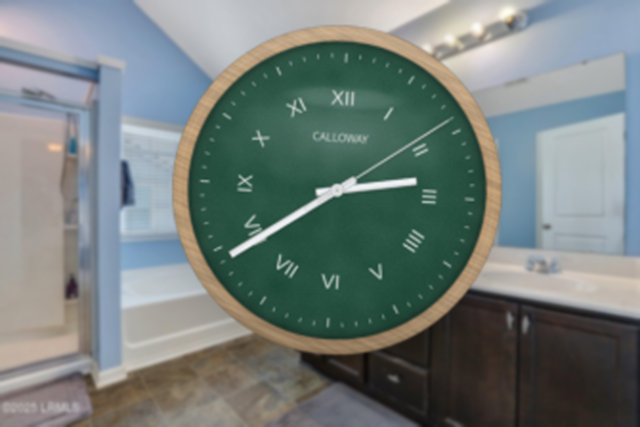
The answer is 2.39.09
